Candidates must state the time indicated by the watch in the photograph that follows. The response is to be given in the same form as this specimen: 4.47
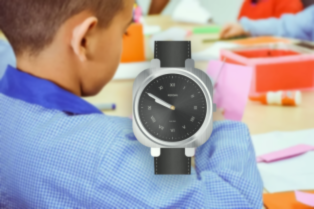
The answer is 9.50
